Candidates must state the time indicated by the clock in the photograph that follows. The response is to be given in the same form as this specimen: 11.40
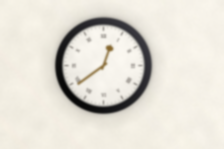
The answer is 12.39
